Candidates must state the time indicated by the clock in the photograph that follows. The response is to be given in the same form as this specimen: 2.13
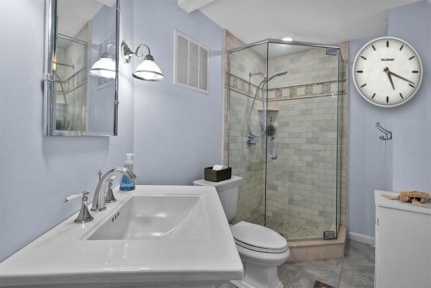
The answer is 5.19
